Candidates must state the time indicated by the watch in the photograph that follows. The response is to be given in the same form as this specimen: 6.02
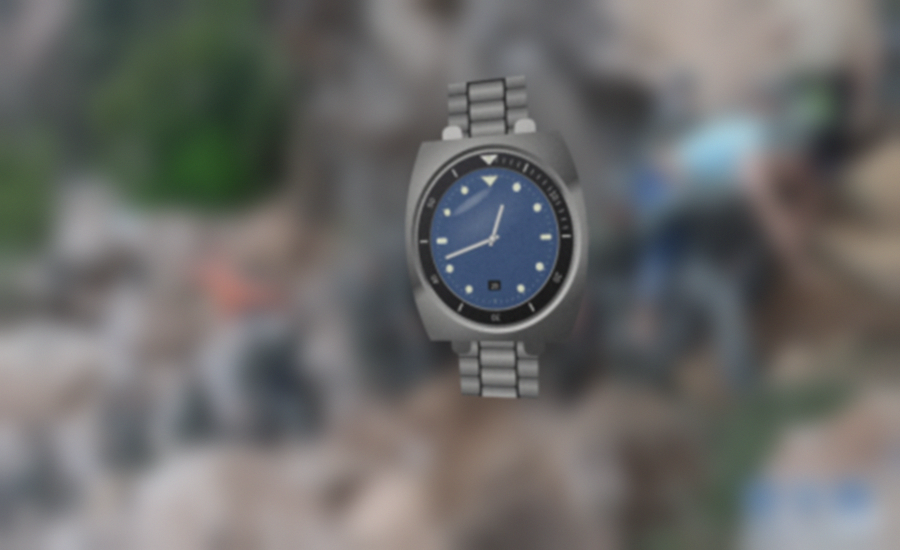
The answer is 12.42
